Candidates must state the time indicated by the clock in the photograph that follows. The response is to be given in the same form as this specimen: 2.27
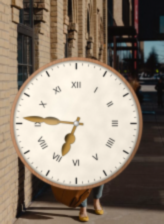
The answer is 6.46
